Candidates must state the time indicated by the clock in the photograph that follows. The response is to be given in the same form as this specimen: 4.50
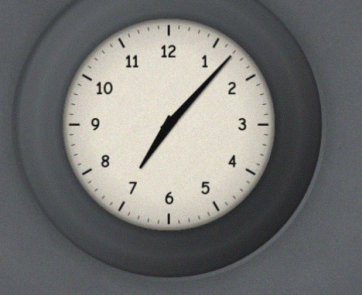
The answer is 7.07
